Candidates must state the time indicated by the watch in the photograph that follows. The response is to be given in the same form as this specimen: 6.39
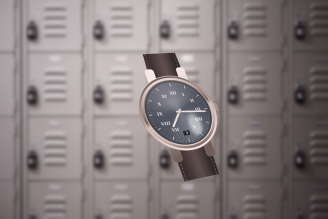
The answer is 7.16
